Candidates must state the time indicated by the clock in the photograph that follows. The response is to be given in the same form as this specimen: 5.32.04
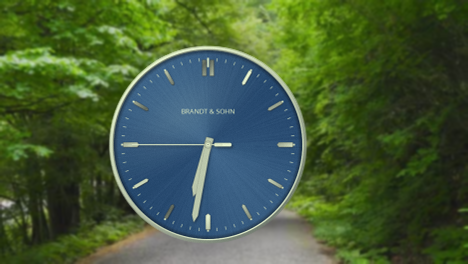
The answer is 6.31.45
